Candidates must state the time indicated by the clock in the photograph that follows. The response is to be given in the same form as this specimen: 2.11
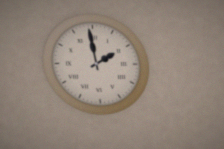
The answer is 1.59
